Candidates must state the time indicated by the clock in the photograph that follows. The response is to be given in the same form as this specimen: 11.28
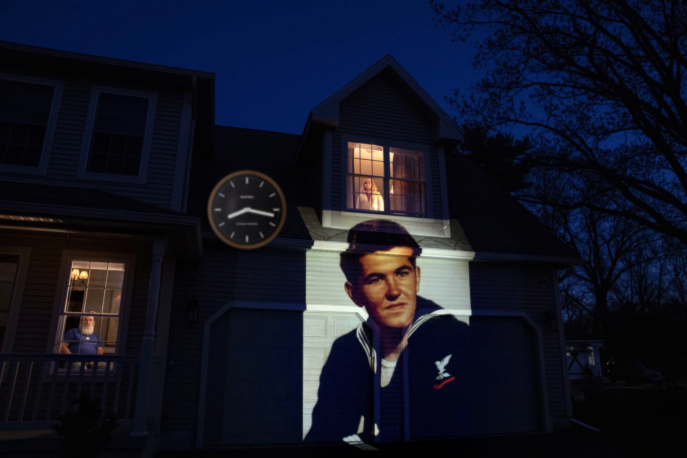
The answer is 8.17
